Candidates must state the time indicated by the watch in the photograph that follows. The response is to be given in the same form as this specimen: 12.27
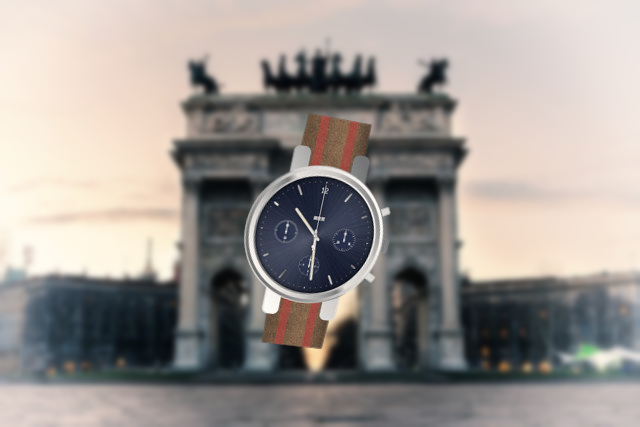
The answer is 10.29
